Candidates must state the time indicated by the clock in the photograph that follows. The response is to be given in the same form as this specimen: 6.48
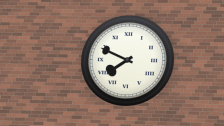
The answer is 7.49
